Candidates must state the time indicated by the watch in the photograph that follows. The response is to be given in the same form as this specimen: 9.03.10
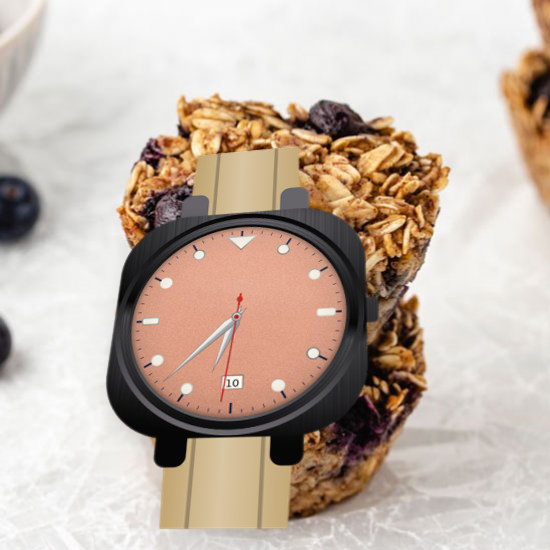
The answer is 6.37.31
